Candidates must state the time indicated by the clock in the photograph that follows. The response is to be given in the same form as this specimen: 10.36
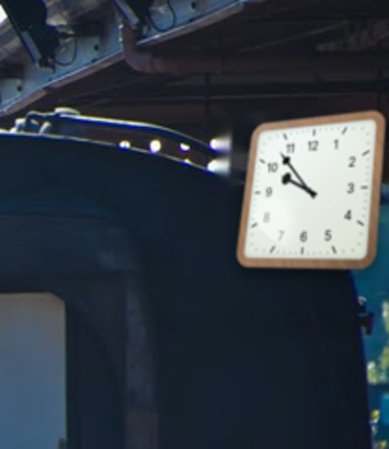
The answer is 9.53
